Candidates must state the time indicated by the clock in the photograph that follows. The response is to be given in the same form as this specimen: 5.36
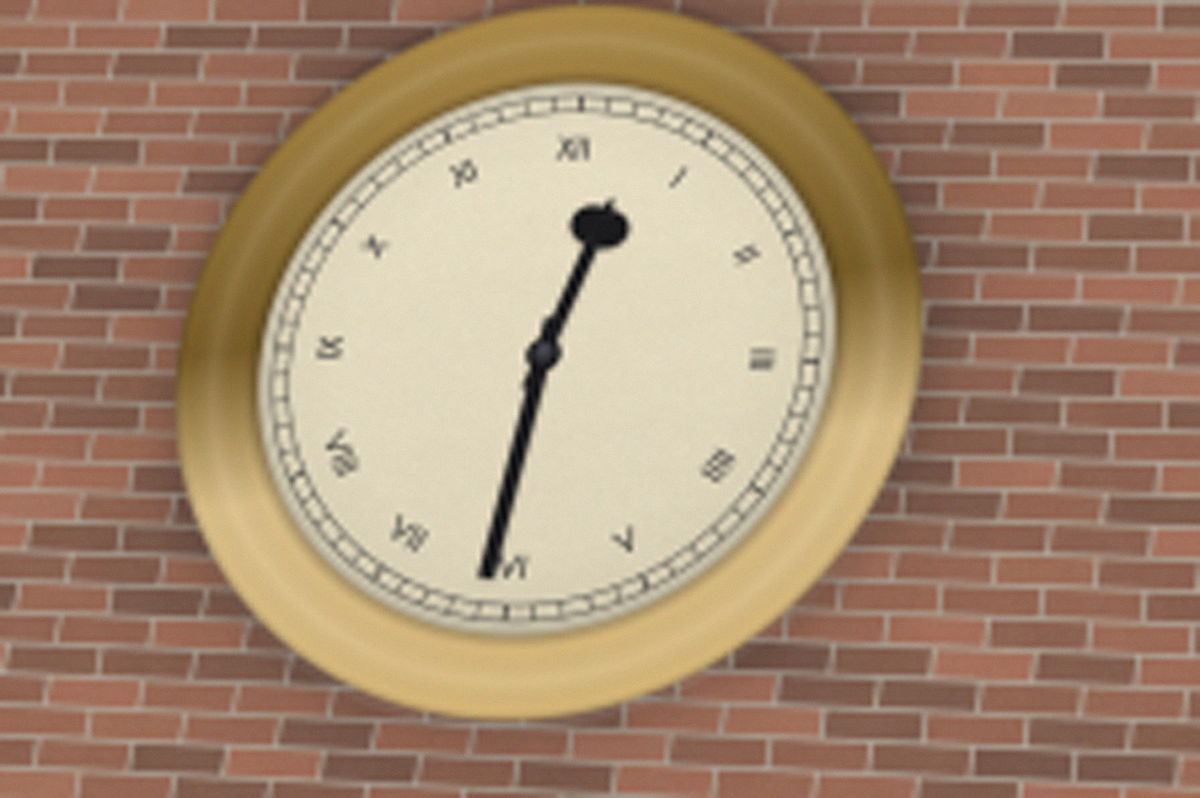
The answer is 12.31
